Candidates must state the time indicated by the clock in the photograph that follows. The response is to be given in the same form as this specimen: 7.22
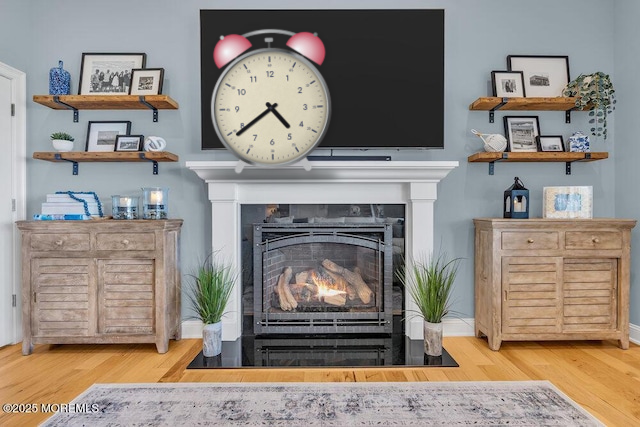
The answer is 4.39
